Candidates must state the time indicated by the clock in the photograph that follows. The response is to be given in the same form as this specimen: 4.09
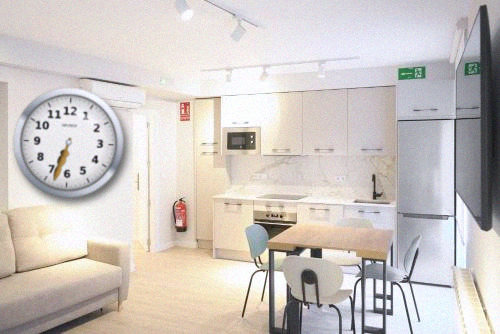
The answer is 6.33
